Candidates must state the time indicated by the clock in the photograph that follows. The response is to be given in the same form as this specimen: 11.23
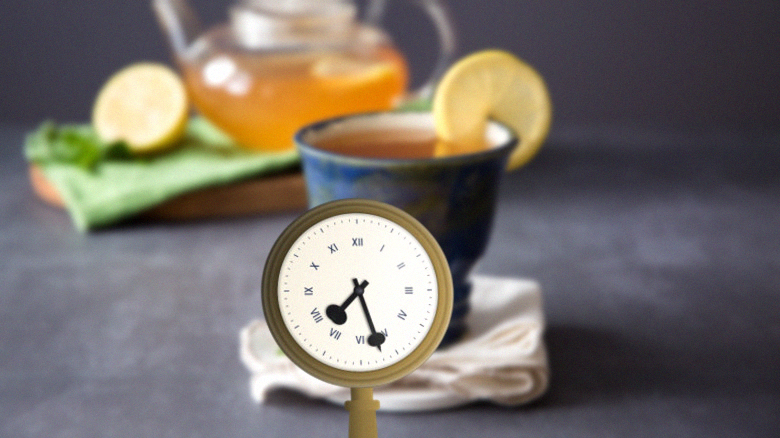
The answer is 7.27
